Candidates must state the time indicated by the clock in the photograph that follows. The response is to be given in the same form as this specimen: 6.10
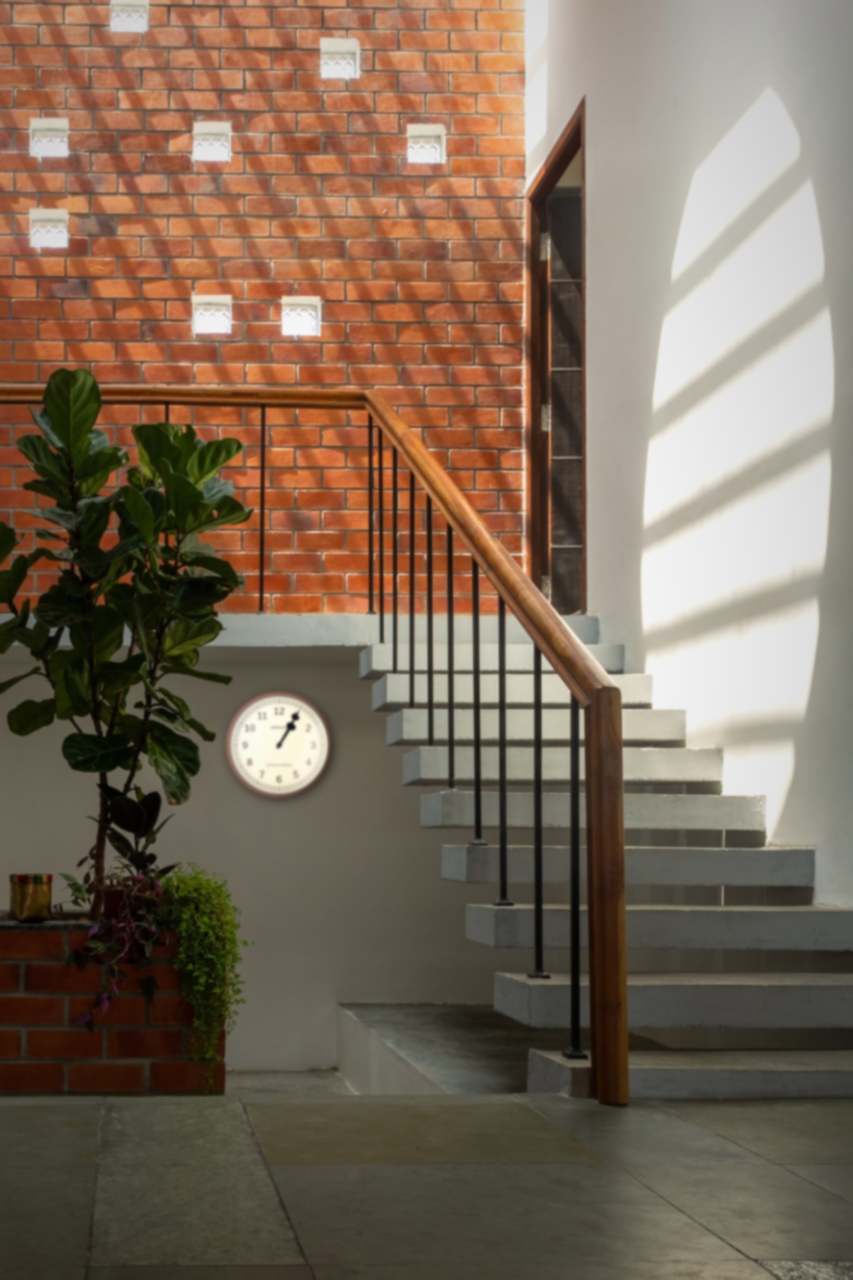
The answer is 1.05
